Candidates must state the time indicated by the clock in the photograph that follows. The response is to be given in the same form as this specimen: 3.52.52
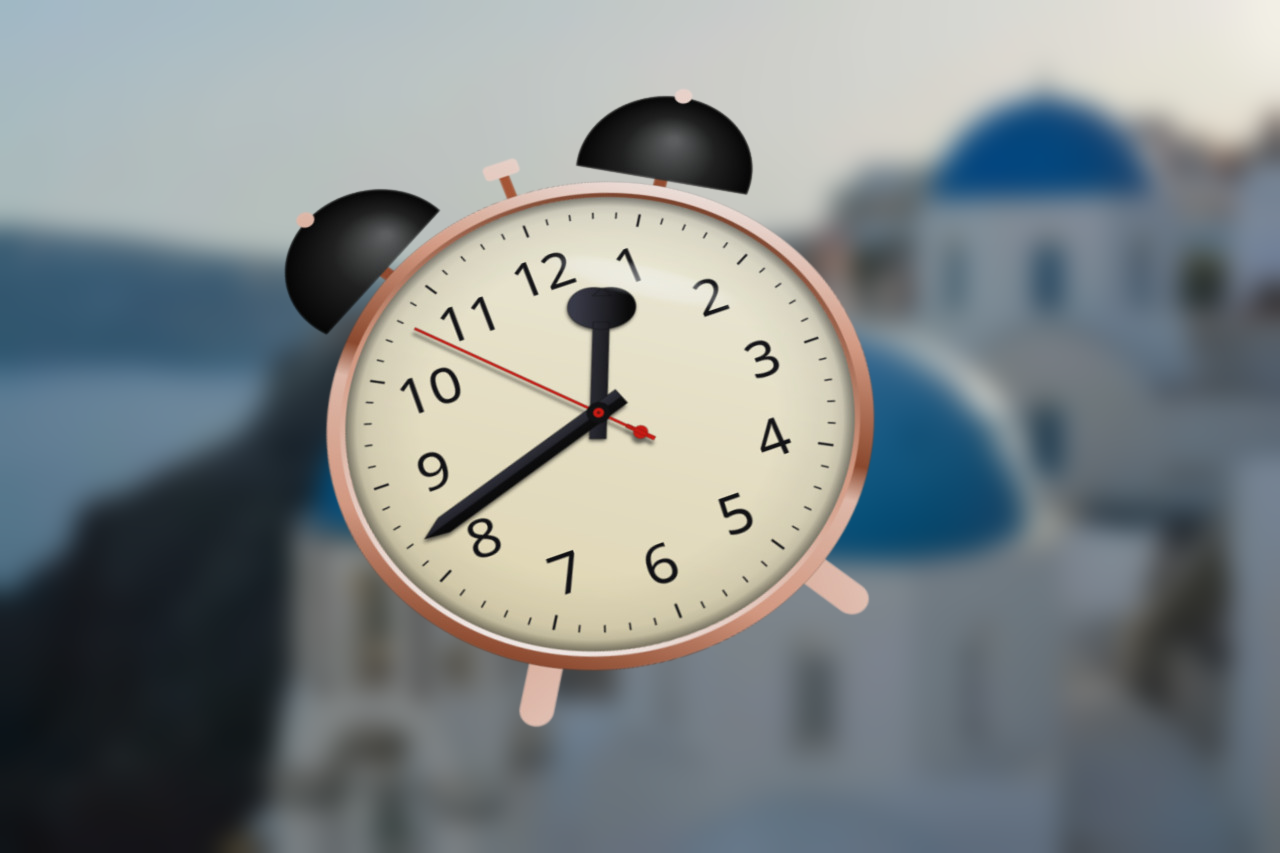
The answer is 12.41.53
